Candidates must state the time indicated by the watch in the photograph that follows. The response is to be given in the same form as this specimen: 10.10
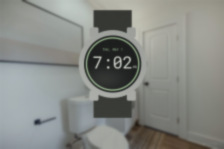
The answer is 7.02
